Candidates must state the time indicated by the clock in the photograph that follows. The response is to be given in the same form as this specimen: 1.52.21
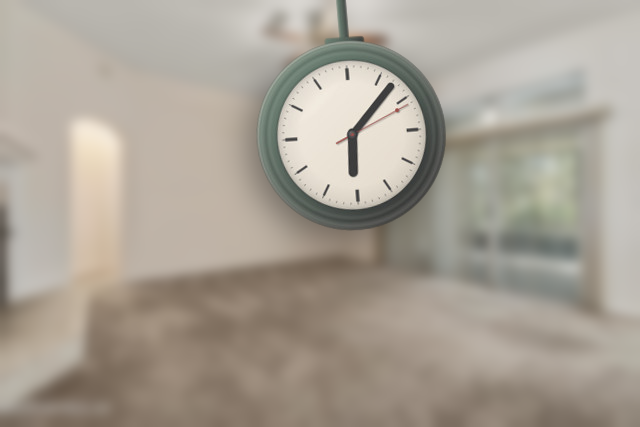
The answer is 6.07.11
